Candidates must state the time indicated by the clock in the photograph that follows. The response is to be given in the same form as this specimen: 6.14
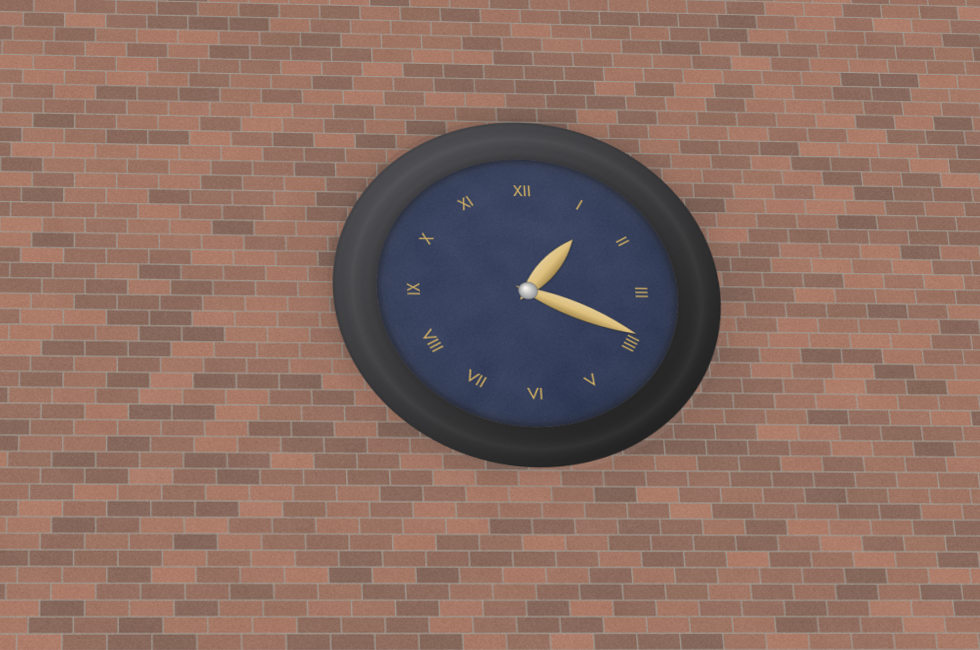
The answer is 1.19
